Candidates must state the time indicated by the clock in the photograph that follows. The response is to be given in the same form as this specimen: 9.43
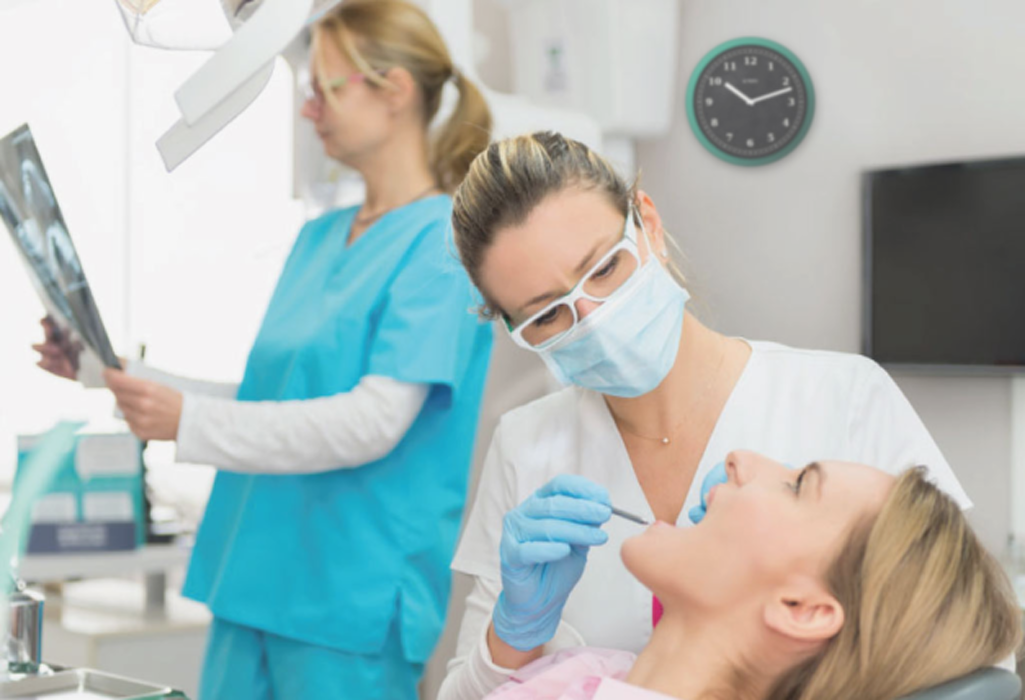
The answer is 10.12
